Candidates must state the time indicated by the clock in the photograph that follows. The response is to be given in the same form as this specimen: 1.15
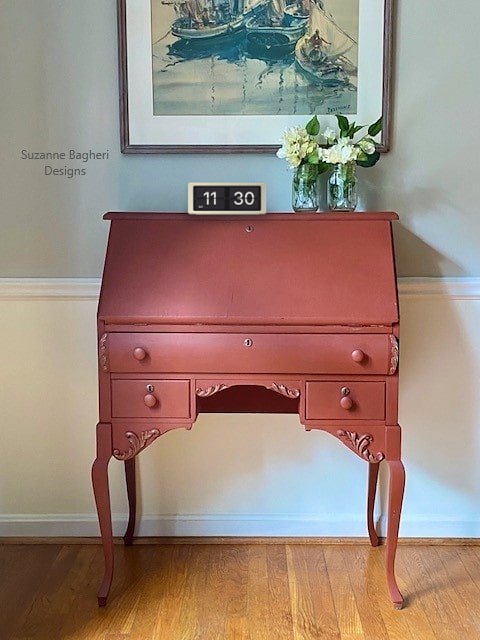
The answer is 11.30
